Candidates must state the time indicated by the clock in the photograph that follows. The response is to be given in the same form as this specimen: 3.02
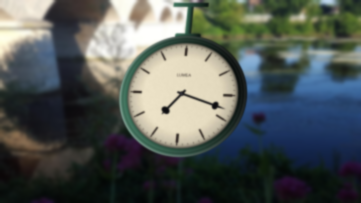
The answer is 7.18
